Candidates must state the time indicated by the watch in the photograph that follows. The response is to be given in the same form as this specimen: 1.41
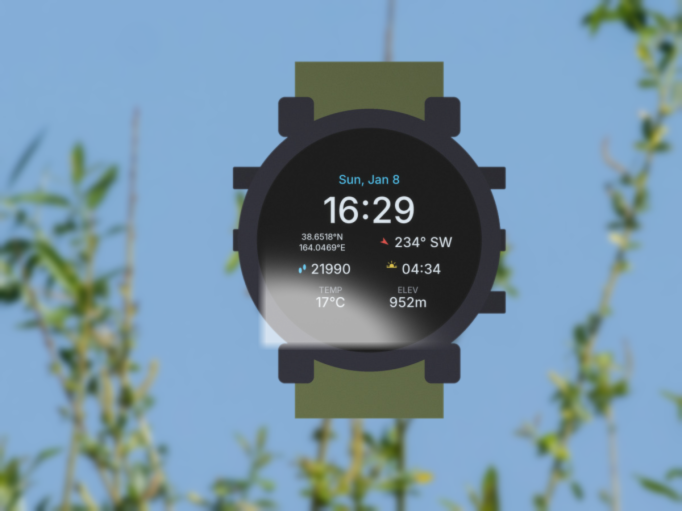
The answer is 16.29
